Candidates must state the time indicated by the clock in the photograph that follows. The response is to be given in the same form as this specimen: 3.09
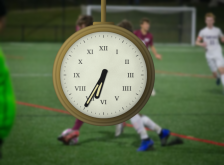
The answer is 6.35
